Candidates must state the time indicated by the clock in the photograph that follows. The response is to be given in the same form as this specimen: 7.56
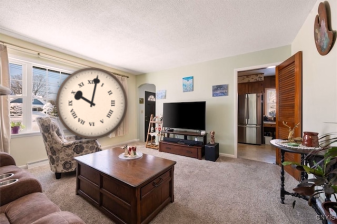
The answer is 10.02
